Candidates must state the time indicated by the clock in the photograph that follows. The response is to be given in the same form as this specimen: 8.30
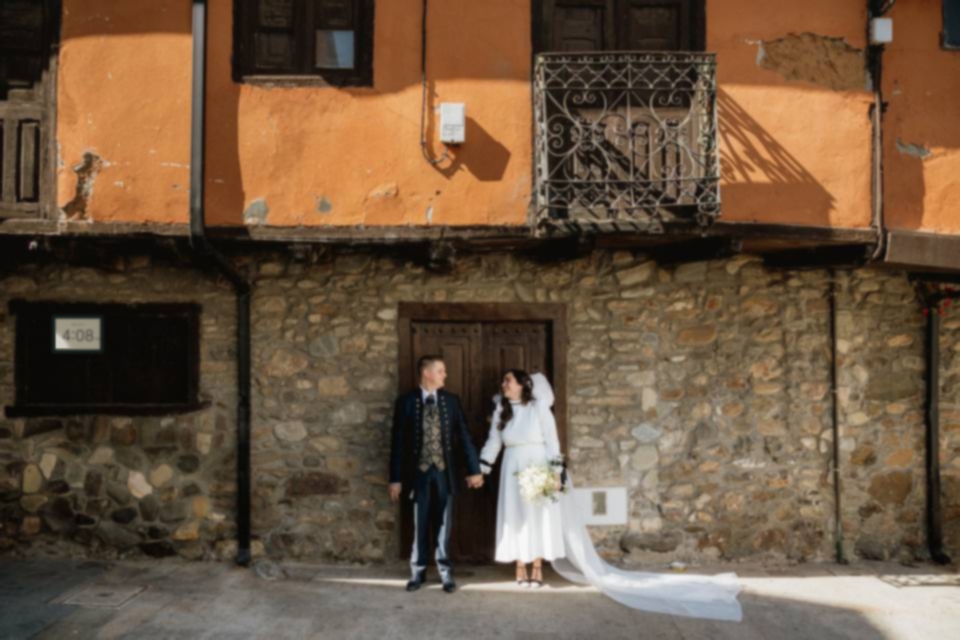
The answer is 4.08
